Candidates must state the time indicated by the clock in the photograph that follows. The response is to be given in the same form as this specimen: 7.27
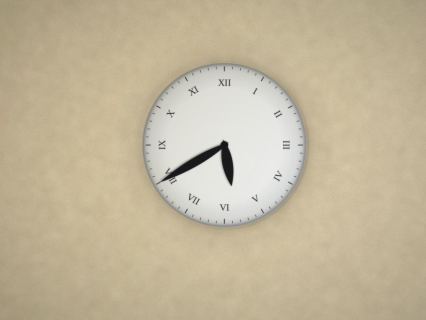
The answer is 5.40
